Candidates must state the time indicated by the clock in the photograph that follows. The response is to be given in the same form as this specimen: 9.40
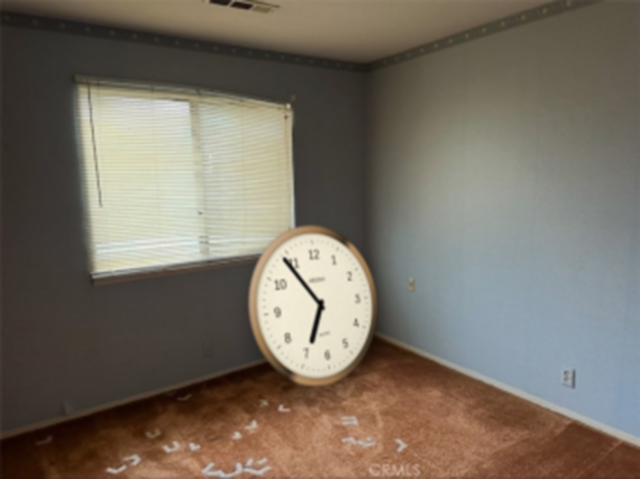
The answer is 6.54
